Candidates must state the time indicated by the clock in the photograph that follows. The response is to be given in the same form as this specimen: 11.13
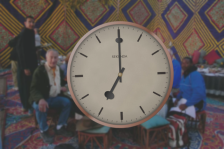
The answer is 7.00
